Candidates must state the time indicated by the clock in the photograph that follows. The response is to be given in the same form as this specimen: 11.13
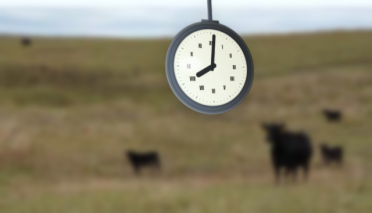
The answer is 8.01
